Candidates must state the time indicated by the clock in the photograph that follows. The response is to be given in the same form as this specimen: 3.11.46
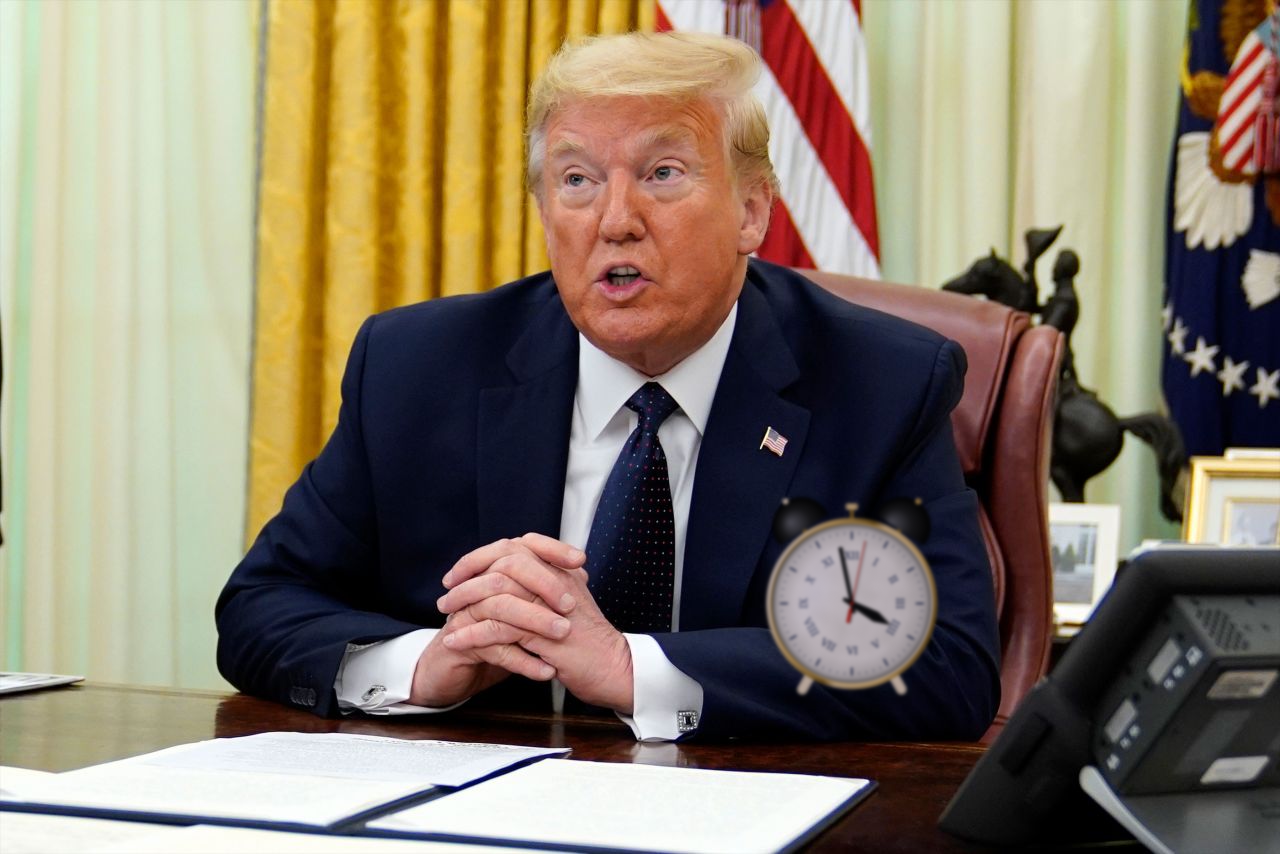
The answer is 3.58.02
